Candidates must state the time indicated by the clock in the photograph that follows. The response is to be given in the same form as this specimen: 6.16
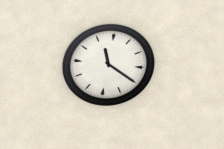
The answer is 11.20
